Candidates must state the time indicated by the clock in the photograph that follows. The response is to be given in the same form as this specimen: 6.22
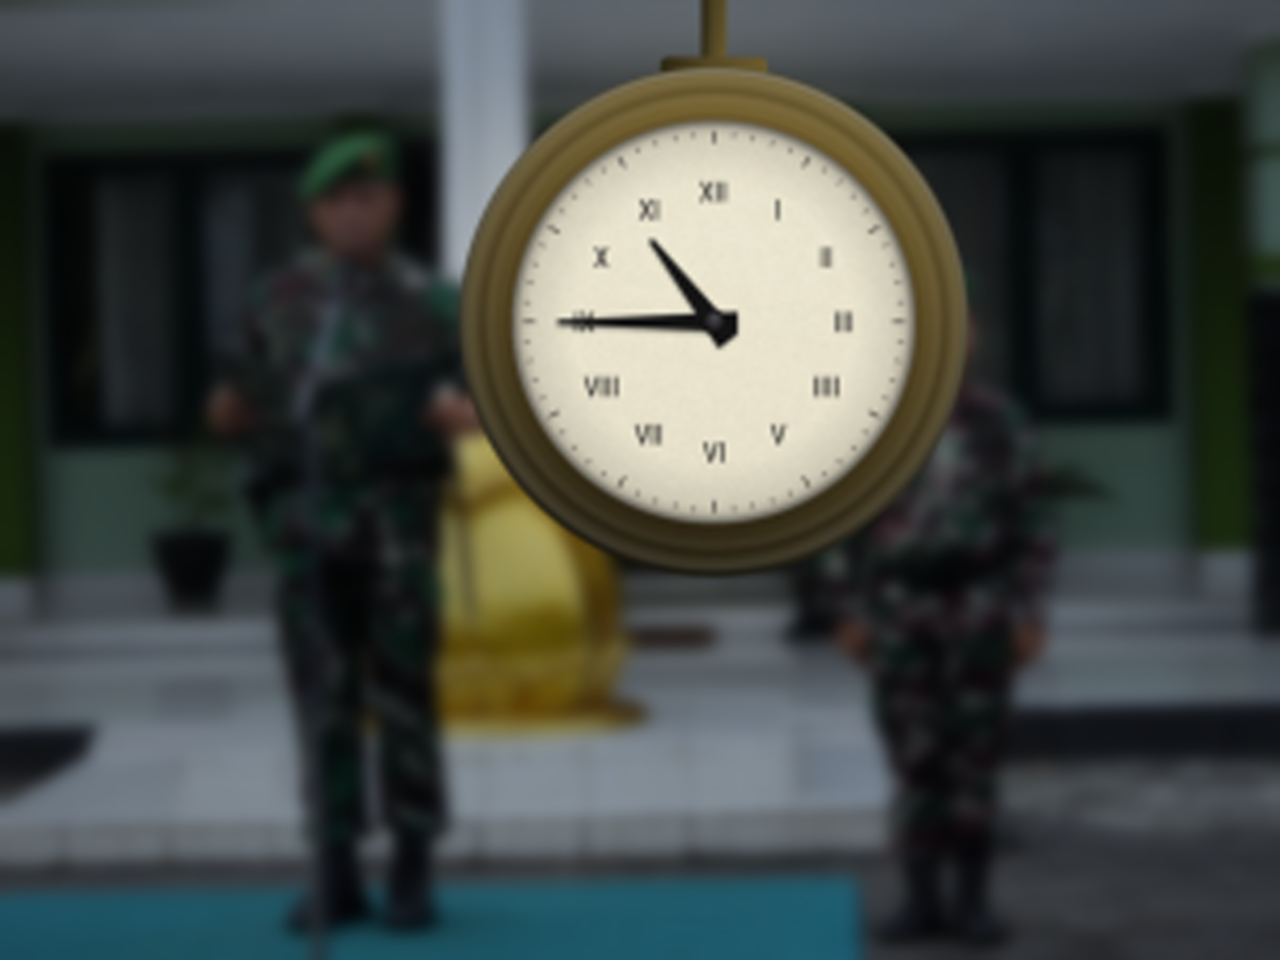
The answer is 10.45
